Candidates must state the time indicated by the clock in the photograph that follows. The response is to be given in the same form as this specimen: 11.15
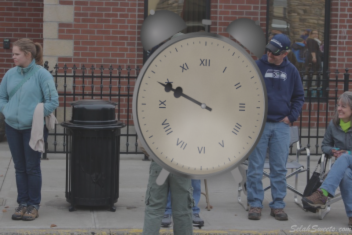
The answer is 9.49
